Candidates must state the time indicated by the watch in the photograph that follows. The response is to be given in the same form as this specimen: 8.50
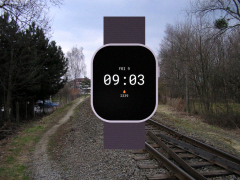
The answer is 9.03
